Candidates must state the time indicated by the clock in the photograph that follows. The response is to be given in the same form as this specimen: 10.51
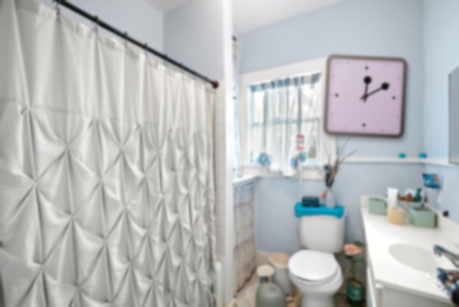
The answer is 12.10
